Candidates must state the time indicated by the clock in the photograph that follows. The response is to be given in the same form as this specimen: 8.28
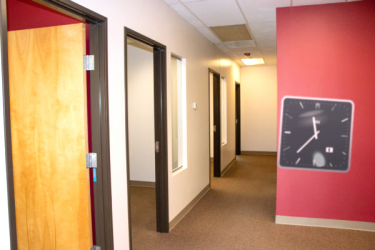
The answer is 11.37
